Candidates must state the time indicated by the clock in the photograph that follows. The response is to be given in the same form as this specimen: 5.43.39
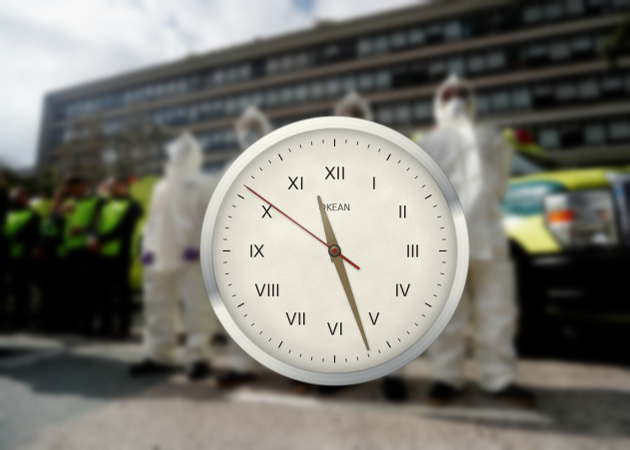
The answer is 11.26.51
